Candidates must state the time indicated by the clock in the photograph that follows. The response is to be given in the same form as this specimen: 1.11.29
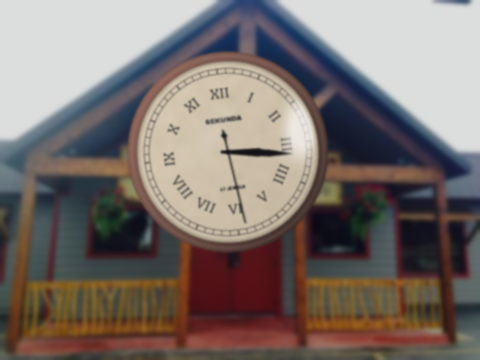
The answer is 3.16.29
